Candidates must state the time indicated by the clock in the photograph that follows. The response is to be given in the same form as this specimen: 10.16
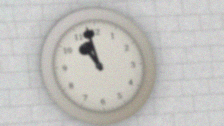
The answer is 10.58
